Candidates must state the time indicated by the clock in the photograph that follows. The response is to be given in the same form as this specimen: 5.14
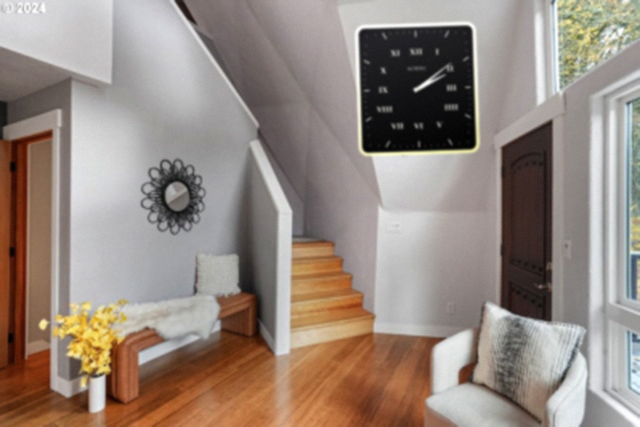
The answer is 2.09
